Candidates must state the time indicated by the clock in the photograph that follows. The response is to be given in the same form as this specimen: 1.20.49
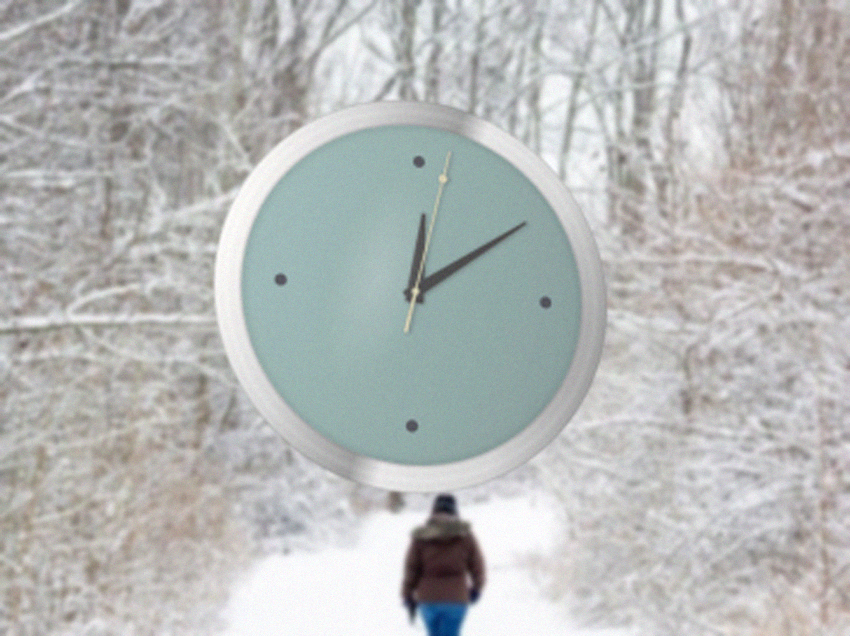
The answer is 12.09.02
